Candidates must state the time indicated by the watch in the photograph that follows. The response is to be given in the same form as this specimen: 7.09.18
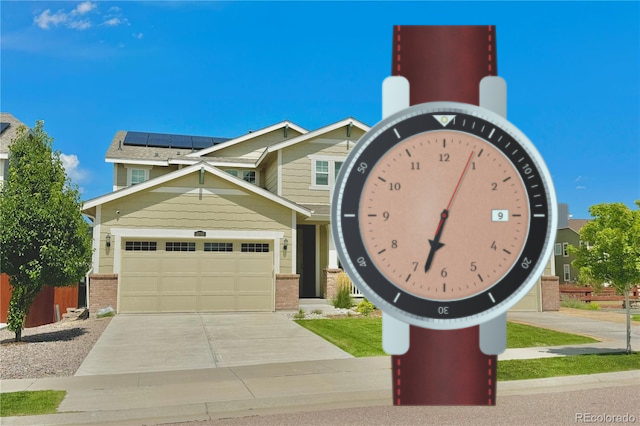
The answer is 6.33.04
